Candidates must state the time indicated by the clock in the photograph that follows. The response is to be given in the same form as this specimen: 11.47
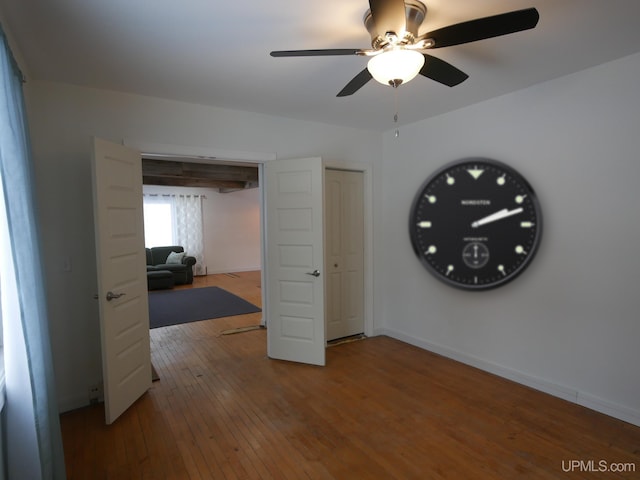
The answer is 2.12
